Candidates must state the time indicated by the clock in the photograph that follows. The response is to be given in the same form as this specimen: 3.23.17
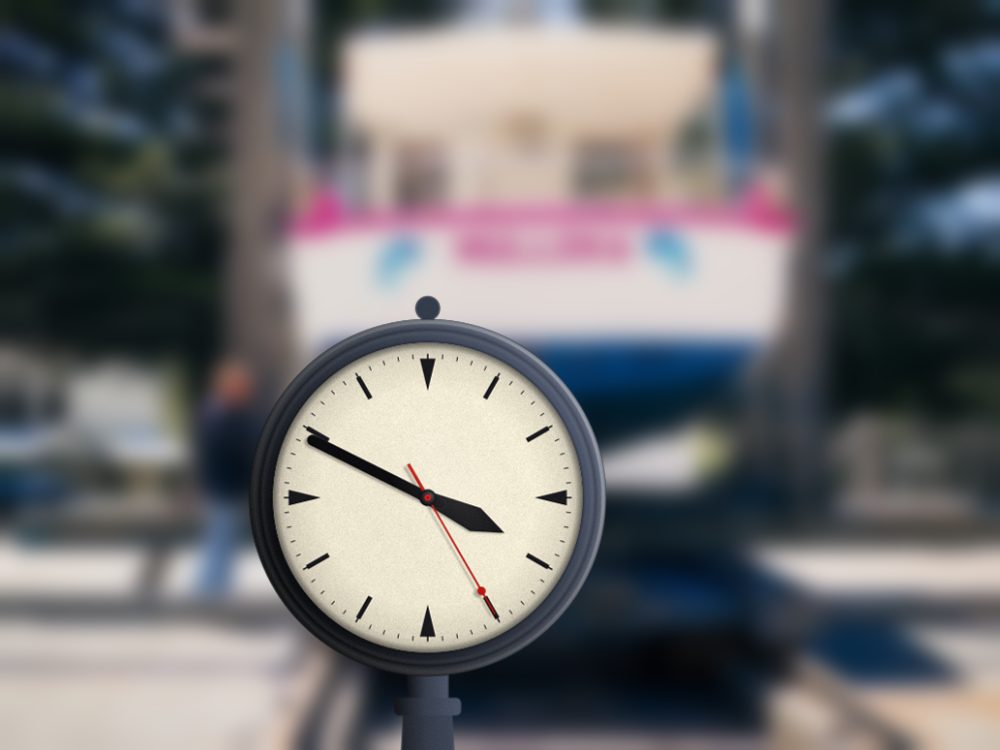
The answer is 3.49.25
